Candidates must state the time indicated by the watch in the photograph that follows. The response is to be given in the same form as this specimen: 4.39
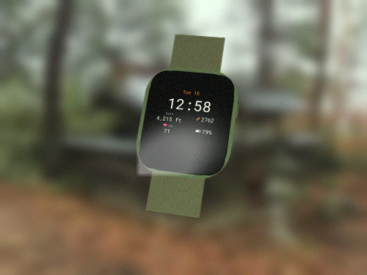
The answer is 12.58
